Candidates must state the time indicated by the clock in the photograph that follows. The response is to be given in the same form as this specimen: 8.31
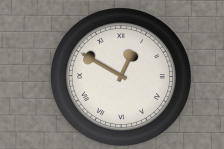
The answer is 12.50
